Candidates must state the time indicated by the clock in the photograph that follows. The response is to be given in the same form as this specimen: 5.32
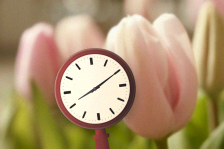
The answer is 8.10
